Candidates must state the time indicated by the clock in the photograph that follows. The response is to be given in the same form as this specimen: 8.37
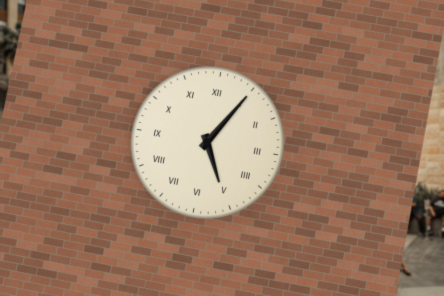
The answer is 5.05
